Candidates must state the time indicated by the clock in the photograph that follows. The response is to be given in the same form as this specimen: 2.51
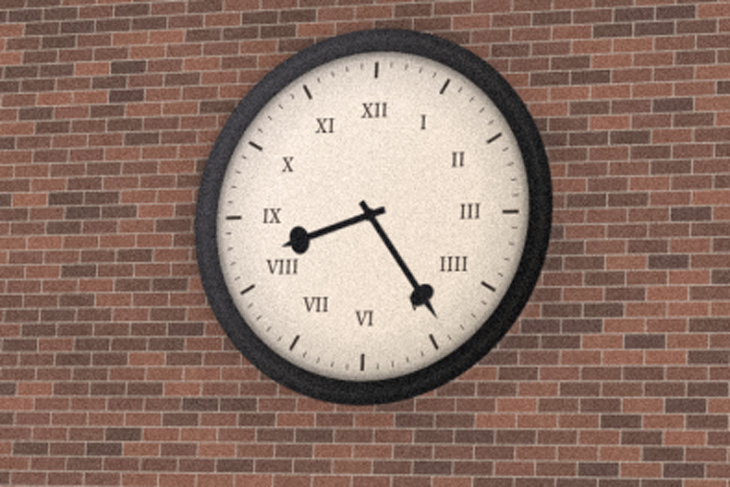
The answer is 8.24
